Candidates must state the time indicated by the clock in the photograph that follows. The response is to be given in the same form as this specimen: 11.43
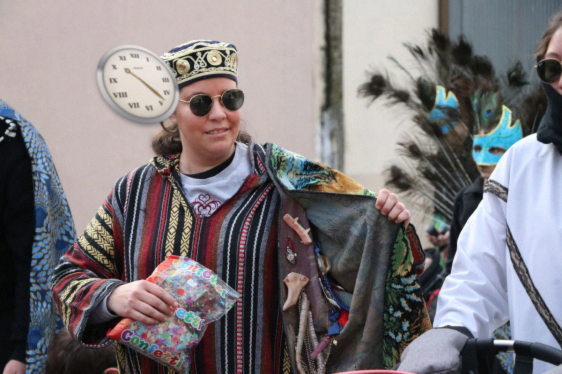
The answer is 10.23
